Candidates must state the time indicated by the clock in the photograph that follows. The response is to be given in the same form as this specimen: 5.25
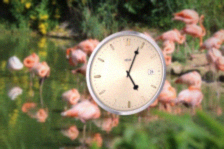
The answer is 5.04
